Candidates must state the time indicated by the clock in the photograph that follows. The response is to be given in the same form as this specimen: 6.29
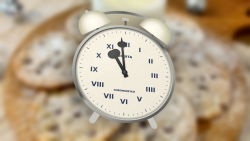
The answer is 10.59
